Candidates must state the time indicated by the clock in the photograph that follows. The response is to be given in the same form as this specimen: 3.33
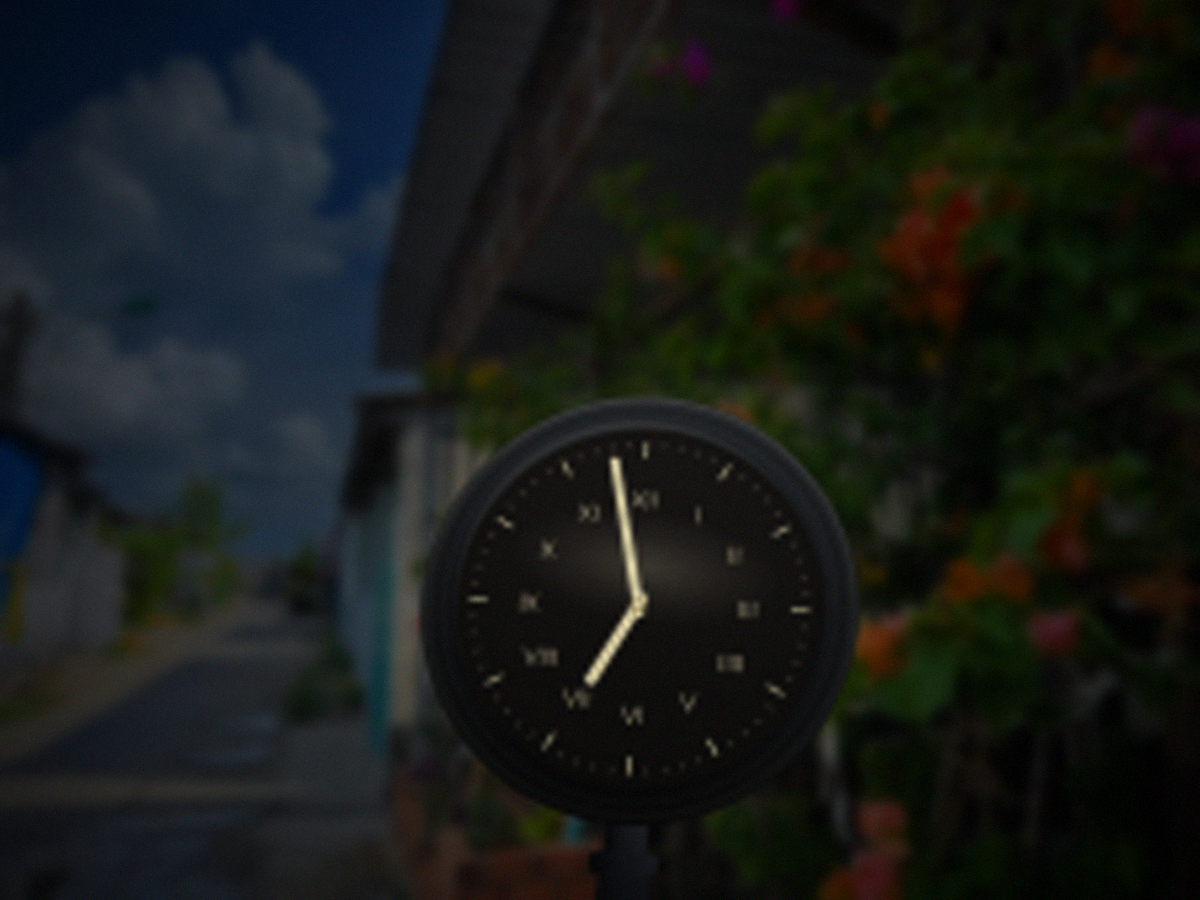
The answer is 6.58
